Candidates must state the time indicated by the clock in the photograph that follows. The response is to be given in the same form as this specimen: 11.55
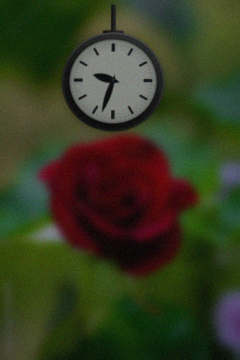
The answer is 9.33
